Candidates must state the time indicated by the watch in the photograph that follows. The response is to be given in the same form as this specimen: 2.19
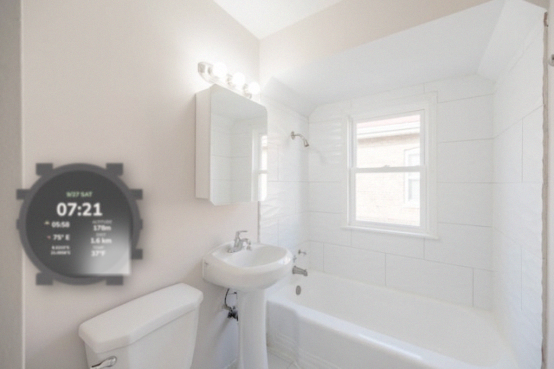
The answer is 7.21
